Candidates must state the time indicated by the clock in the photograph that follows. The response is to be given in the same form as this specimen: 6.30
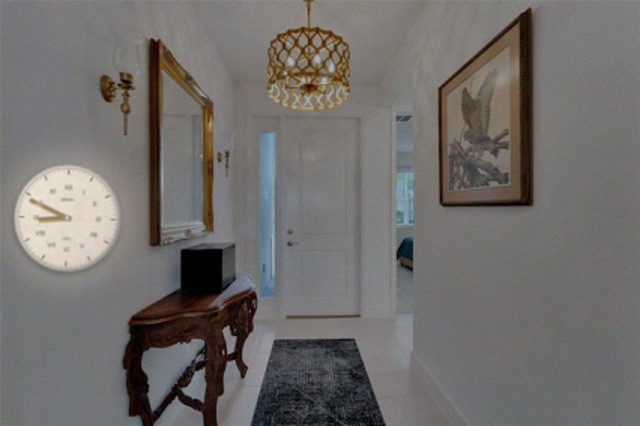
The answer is 8.49
